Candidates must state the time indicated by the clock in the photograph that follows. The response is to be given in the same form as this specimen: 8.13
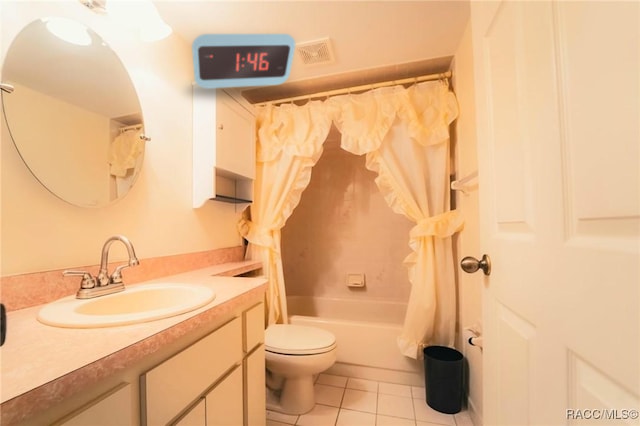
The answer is 1.46
